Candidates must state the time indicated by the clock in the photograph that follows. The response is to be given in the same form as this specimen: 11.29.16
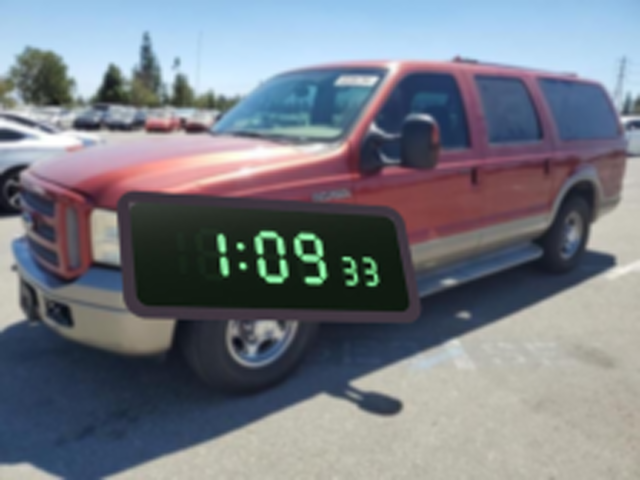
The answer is 1.09.33
